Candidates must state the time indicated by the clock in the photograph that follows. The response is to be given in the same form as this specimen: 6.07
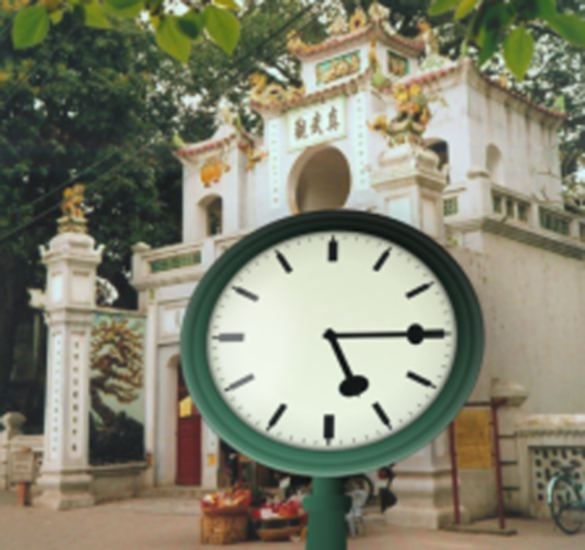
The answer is 5.15
